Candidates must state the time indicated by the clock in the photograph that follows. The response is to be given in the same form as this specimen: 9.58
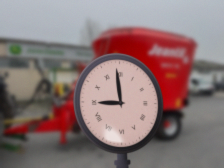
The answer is 8.59
